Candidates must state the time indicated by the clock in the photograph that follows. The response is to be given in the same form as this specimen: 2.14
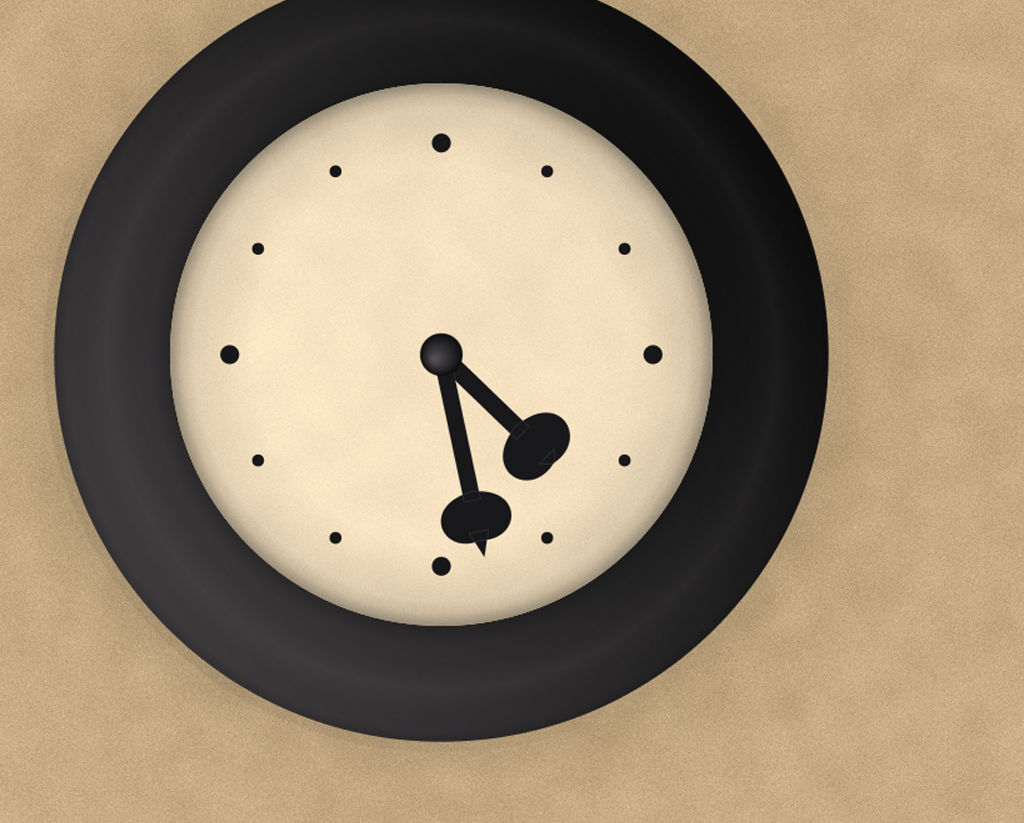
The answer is 4.28
